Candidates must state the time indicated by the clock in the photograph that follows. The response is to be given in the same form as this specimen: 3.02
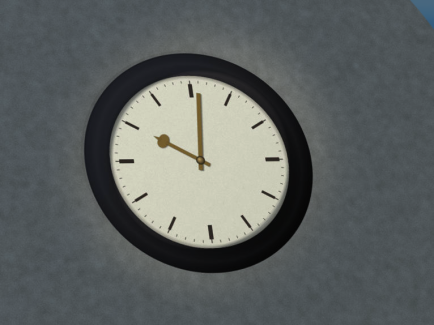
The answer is 10.01
